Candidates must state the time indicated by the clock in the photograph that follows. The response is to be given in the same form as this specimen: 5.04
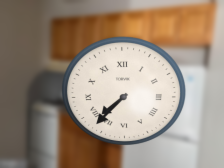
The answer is 7.37
